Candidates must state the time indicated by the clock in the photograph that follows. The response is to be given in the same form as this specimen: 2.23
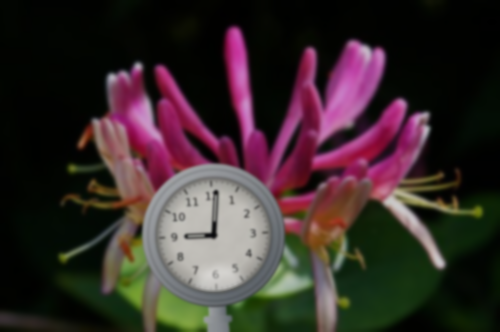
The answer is 9.01
